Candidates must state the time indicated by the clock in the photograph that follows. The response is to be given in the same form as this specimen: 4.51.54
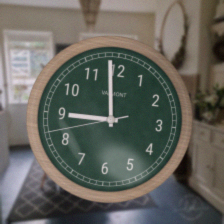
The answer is 8.58.42
